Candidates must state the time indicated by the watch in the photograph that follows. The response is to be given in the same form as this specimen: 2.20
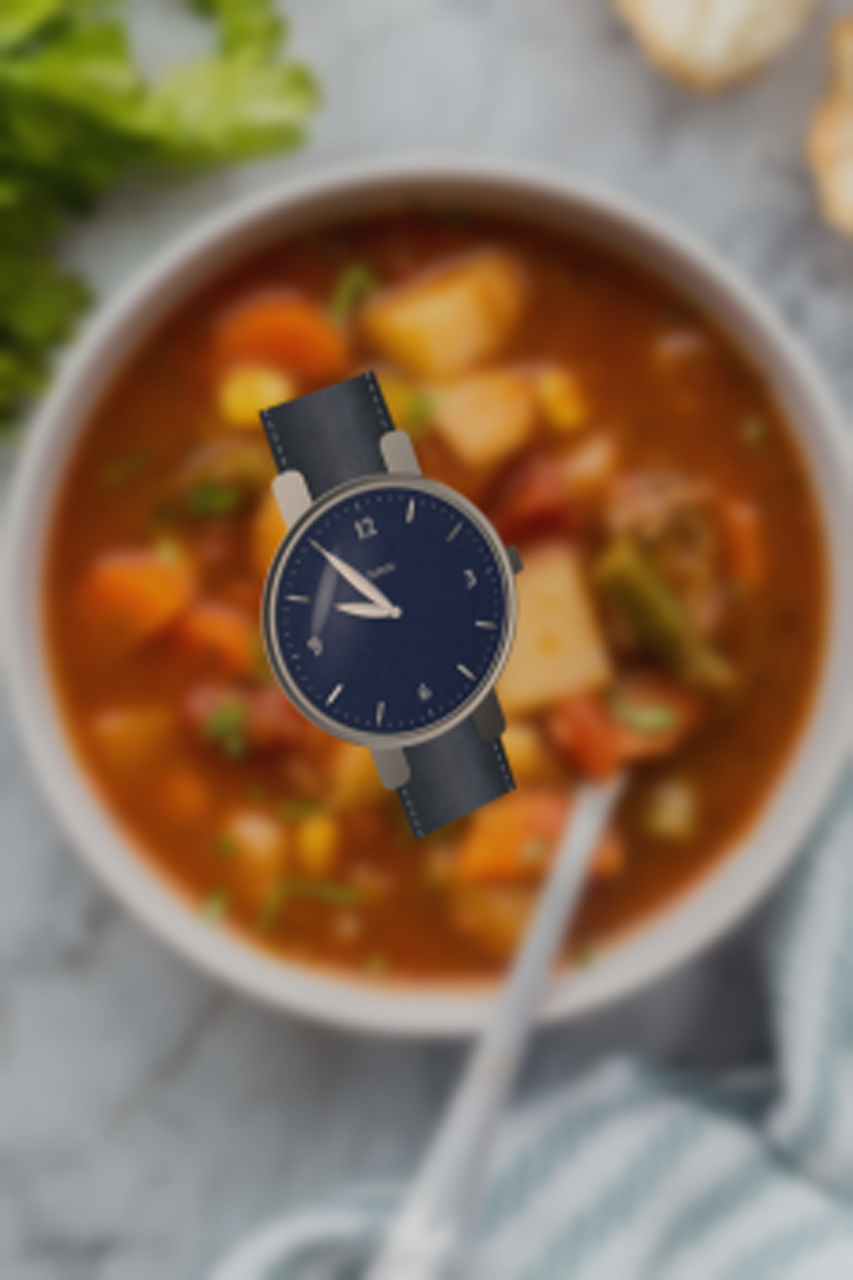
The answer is 9.55
